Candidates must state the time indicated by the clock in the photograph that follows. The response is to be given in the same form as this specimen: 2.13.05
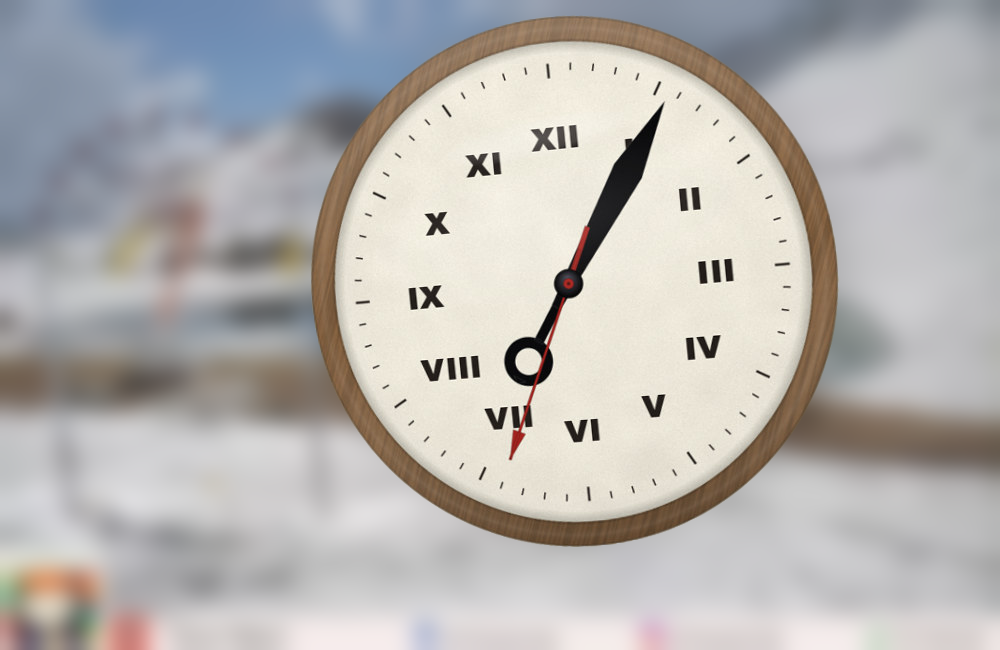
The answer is 7.05.34
